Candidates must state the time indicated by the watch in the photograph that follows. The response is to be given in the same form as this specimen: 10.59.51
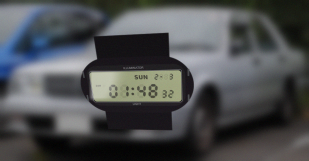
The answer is 1.48.32
